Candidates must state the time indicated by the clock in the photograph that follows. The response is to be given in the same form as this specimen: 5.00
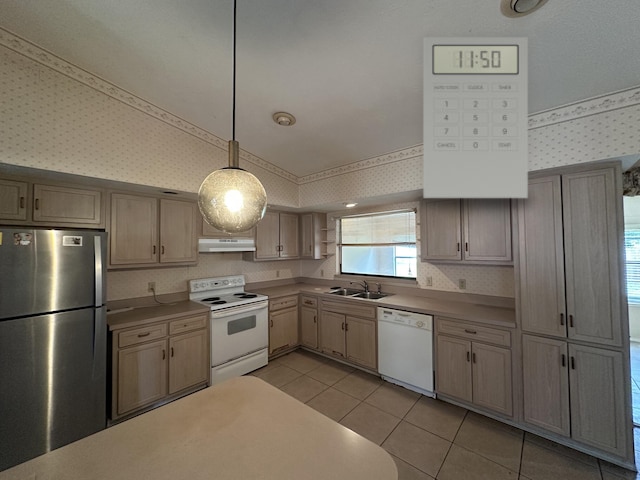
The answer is 11.50
